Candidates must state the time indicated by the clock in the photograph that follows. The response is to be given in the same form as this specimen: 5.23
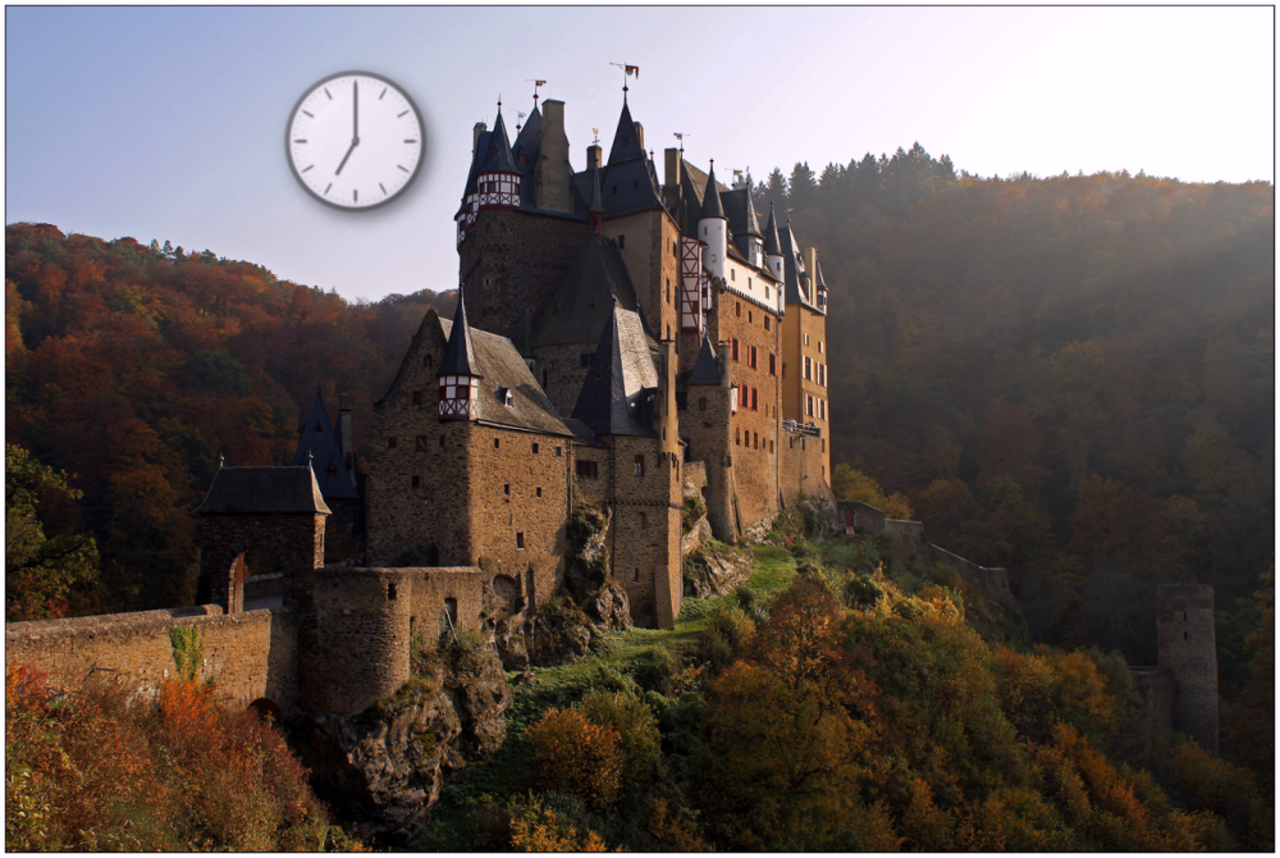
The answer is 7.00
